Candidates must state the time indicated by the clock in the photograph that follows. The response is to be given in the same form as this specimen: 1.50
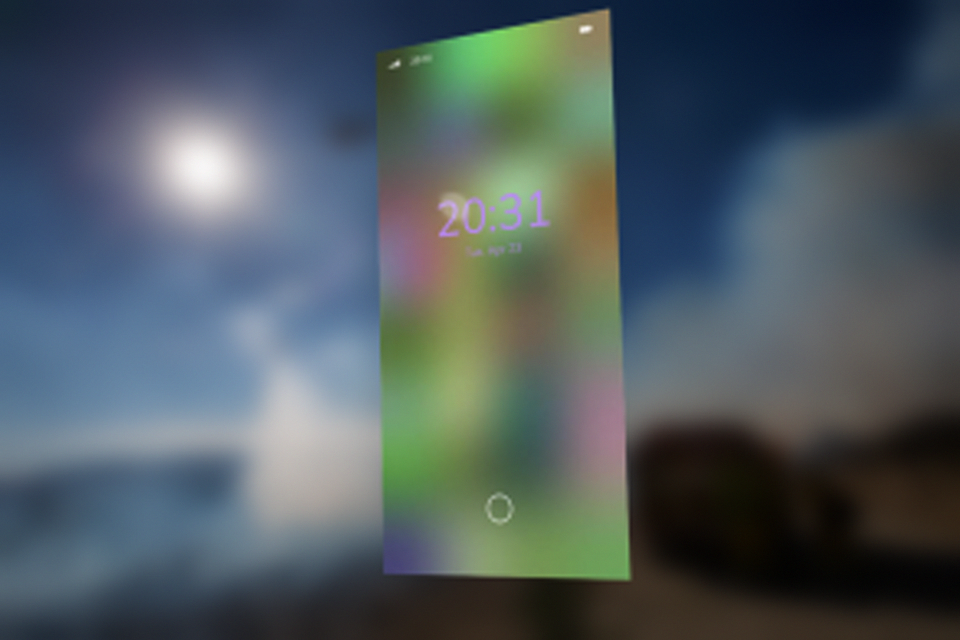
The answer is 20.31
